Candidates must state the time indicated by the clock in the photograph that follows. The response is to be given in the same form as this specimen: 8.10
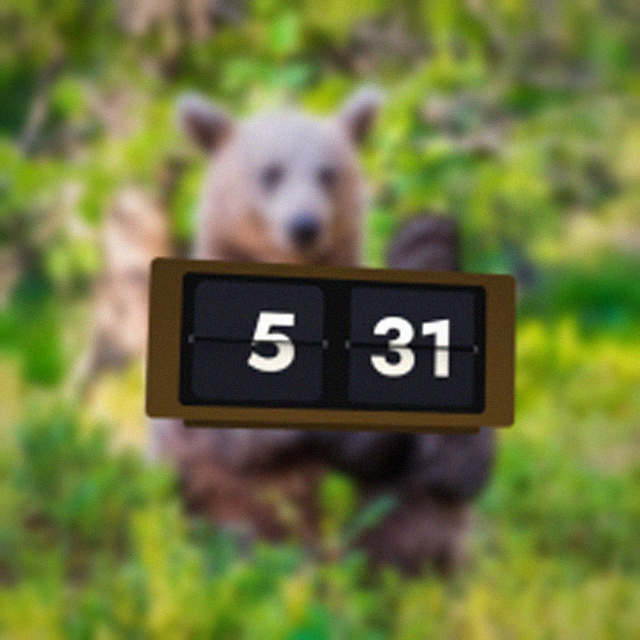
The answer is 5.31
